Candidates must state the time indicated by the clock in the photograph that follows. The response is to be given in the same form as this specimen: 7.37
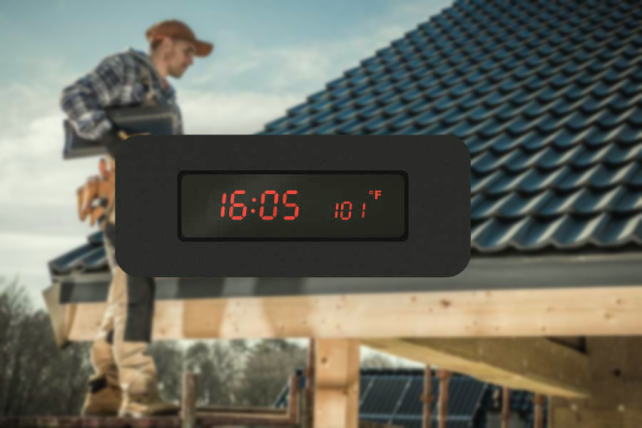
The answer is 16.05
